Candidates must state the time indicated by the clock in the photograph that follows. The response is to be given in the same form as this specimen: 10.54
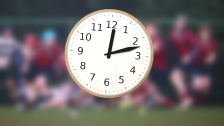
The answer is 12.12
